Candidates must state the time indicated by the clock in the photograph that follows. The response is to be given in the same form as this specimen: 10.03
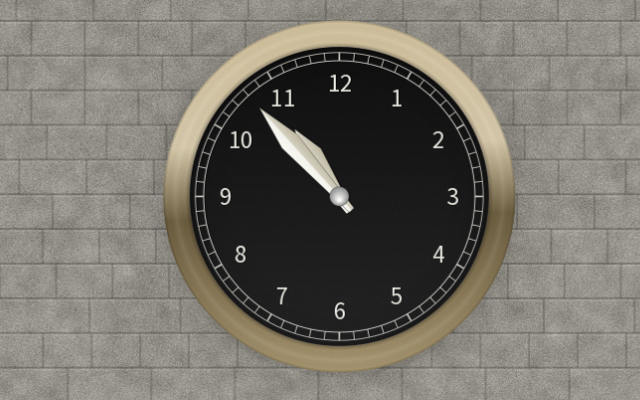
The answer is 10.53
